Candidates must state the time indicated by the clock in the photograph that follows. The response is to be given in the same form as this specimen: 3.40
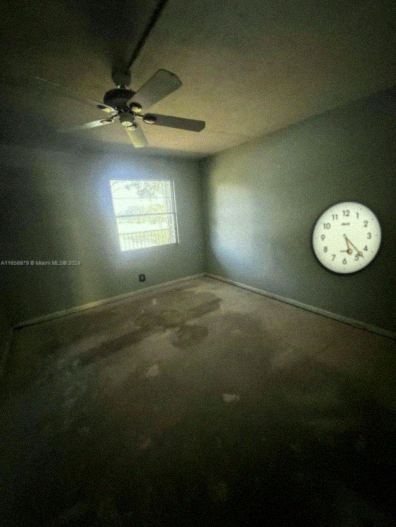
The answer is 5.23
